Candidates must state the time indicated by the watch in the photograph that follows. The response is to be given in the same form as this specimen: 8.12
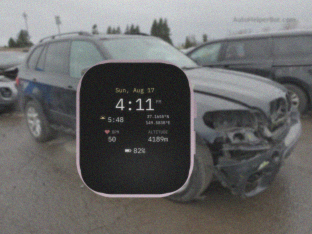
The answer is 4.11
